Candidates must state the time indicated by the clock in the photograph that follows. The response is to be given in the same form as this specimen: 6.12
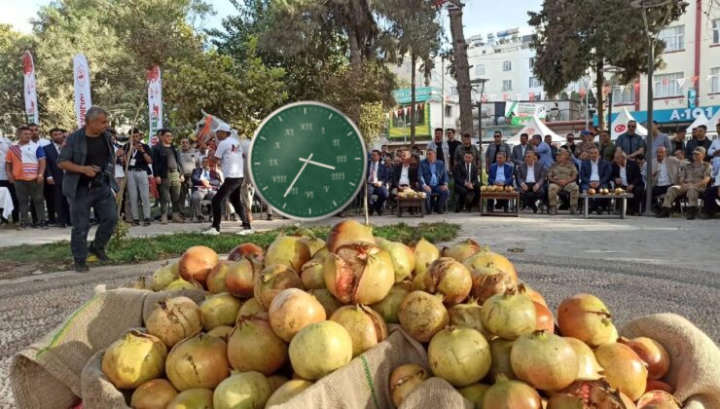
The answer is 3.36
